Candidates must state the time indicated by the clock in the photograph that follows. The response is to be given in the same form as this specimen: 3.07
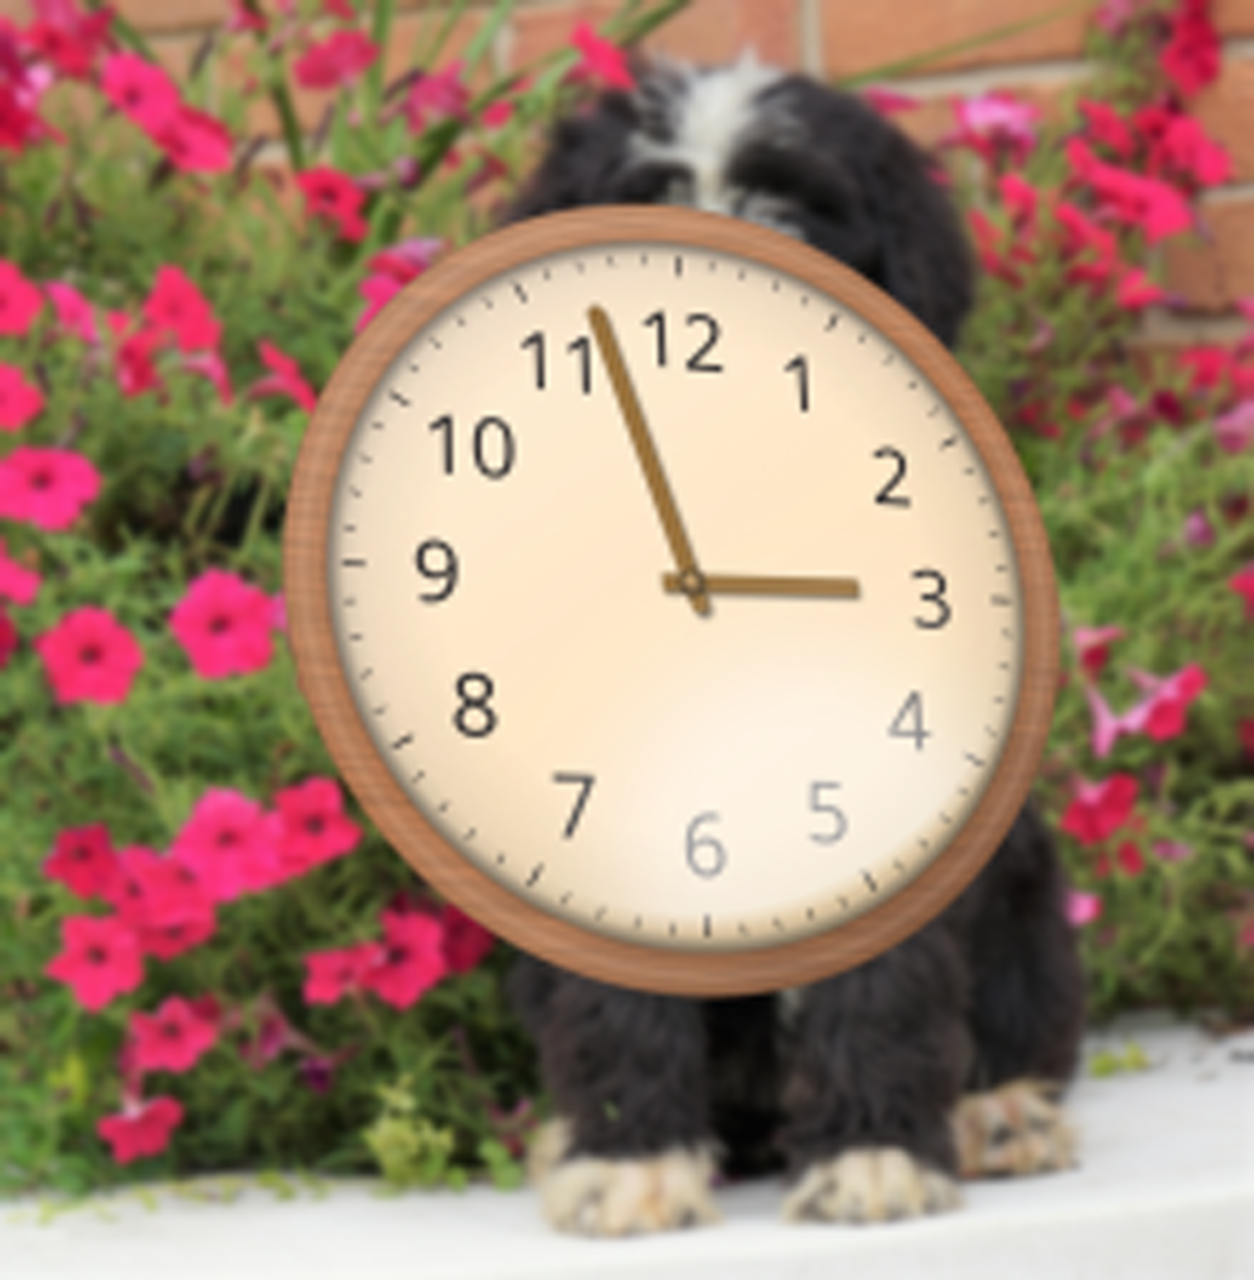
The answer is 2.57
